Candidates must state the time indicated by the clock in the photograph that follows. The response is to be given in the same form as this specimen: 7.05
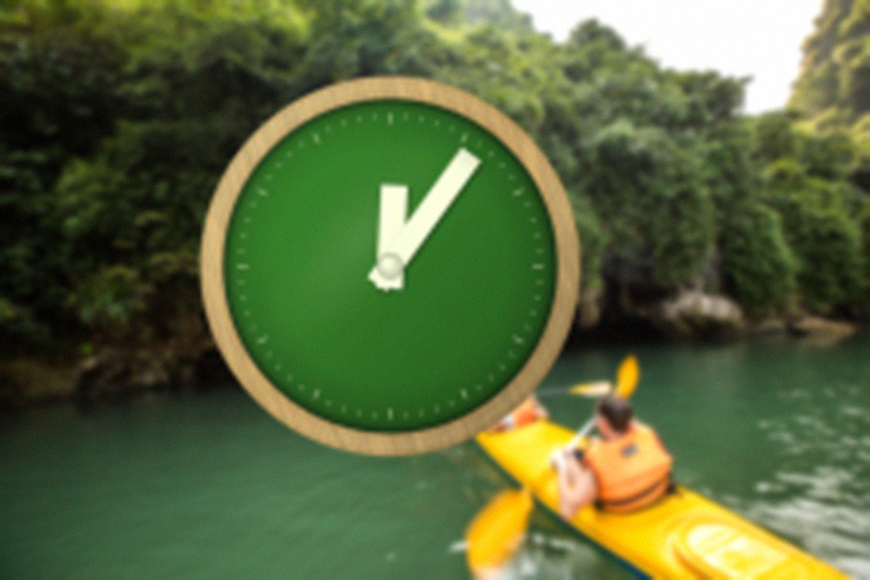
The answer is 12.06
